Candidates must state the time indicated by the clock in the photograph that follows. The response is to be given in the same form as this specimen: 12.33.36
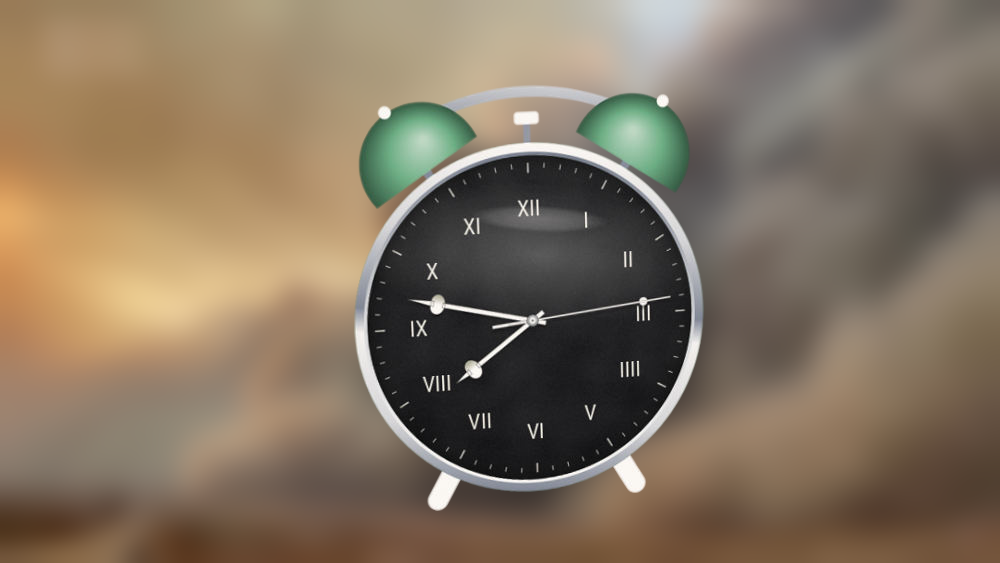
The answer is 7.47.14
